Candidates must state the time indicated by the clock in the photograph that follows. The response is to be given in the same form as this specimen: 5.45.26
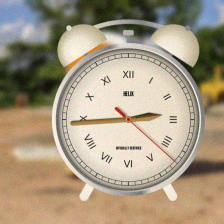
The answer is 2.44.22
